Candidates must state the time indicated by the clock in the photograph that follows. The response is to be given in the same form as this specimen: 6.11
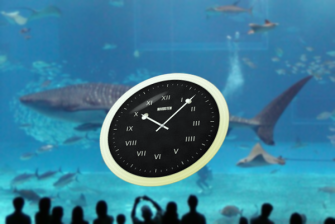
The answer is 10.07
